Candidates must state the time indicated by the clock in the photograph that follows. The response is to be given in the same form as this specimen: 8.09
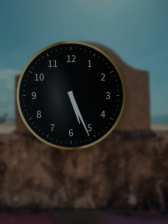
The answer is 5.26
